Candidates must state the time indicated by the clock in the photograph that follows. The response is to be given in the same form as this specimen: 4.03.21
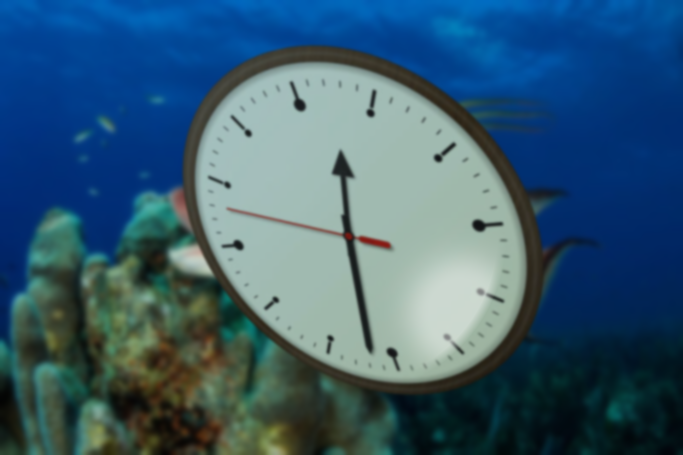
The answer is 12.31.48
